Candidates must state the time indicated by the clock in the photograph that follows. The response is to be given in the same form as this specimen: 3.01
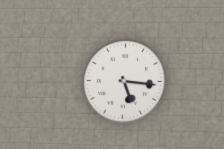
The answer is 5.16
